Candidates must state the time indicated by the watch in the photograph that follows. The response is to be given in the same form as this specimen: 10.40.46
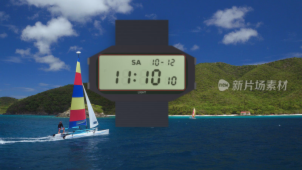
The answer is 11.10.10
